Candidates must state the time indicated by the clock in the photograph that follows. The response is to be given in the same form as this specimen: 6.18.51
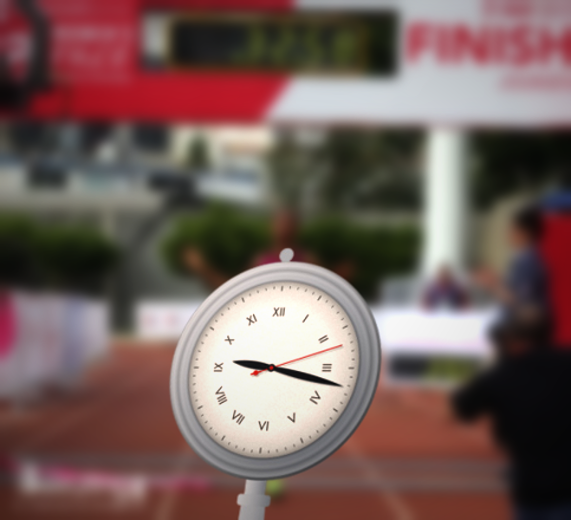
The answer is 9.17.12
